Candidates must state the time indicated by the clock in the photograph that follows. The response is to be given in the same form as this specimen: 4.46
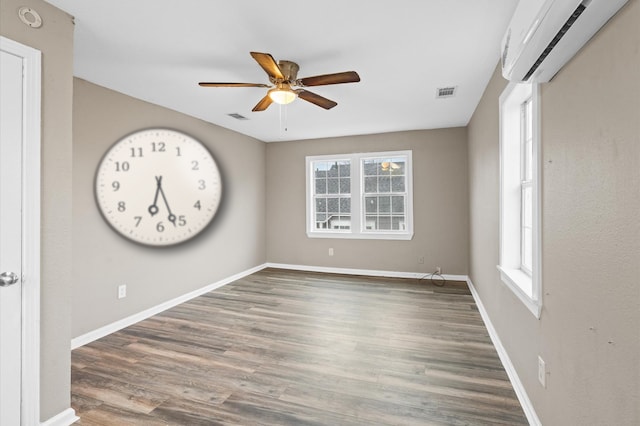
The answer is 6.27
